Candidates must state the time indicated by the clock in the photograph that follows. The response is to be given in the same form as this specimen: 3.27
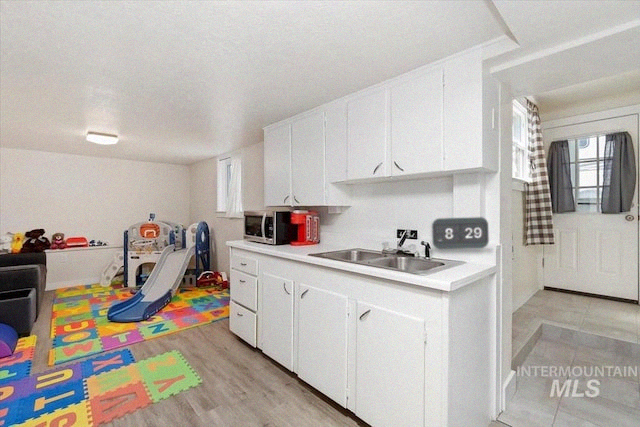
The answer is 8.29
